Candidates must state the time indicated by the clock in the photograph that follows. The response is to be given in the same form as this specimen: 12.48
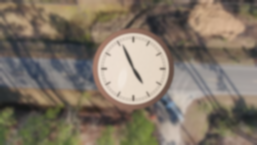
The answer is 4.56
